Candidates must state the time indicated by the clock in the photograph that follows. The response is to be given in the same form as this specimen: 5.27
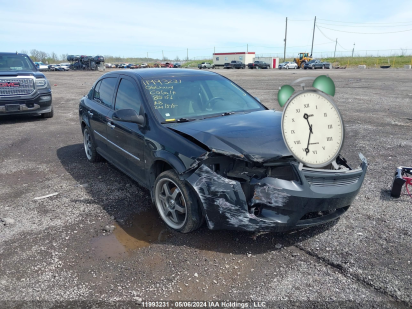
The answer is 11.34
